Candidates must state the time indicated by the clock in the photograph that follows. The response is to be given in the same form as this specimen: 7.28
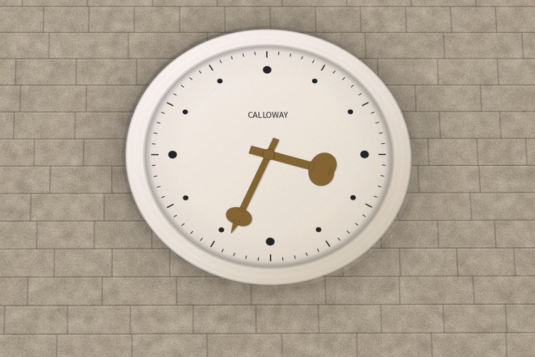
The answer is 3.34
